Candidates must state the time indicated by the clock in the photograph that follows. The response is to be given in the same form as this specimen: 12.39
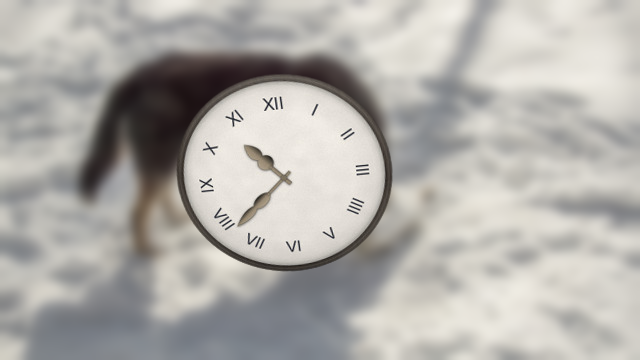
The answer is 10.38
